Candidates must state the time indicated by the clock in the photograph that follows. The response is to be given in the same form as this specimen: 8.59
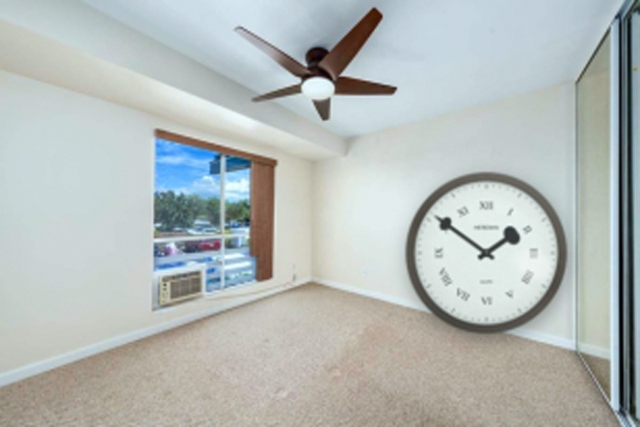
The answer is 1.51
